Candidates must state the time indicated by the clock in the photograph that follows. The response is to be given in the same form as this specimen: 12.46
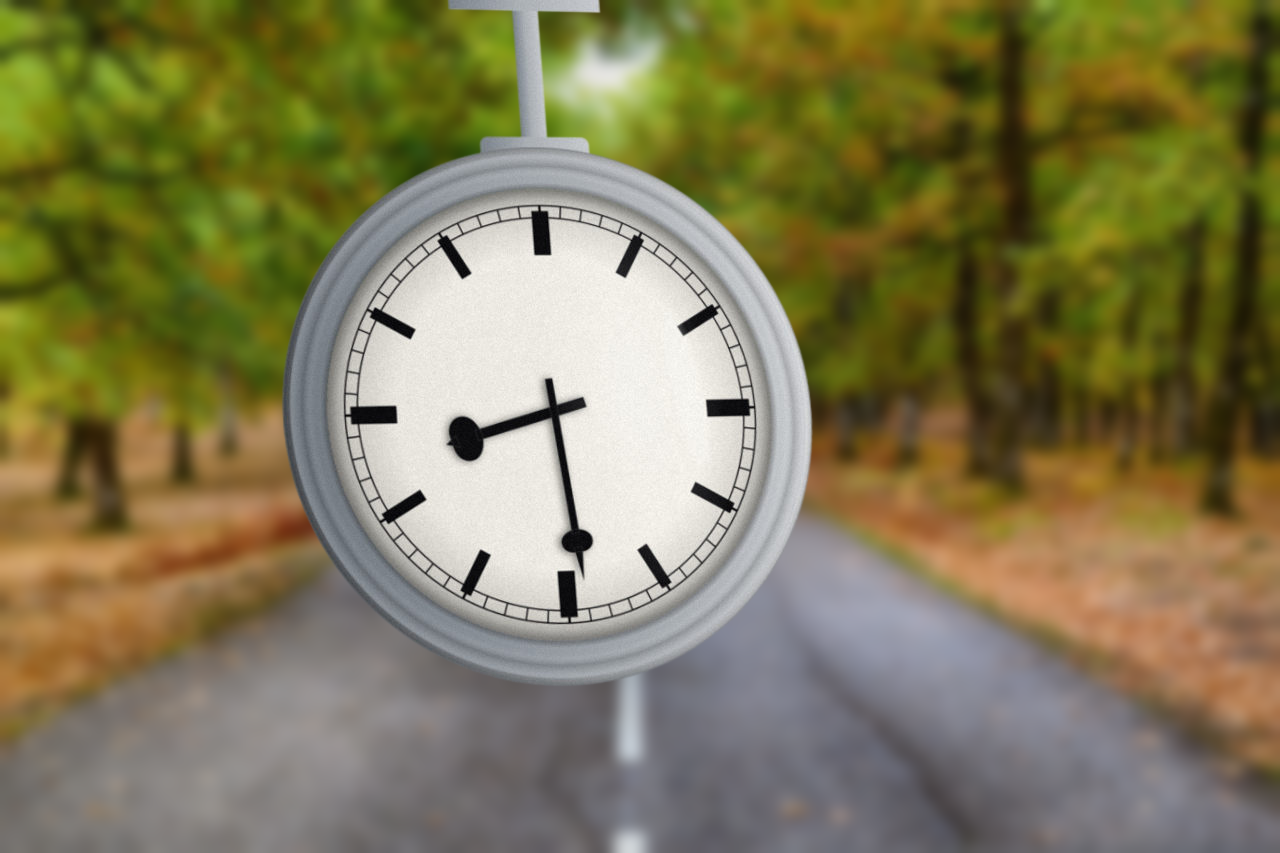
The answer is 8.29
